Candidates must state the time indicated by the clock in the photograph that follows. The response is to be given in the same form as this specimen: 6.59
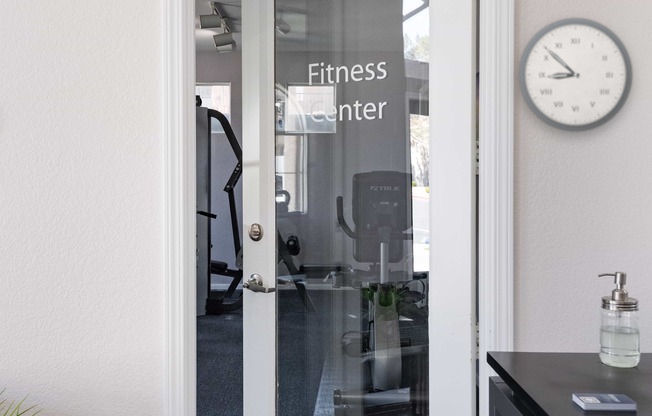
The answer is 8.52
